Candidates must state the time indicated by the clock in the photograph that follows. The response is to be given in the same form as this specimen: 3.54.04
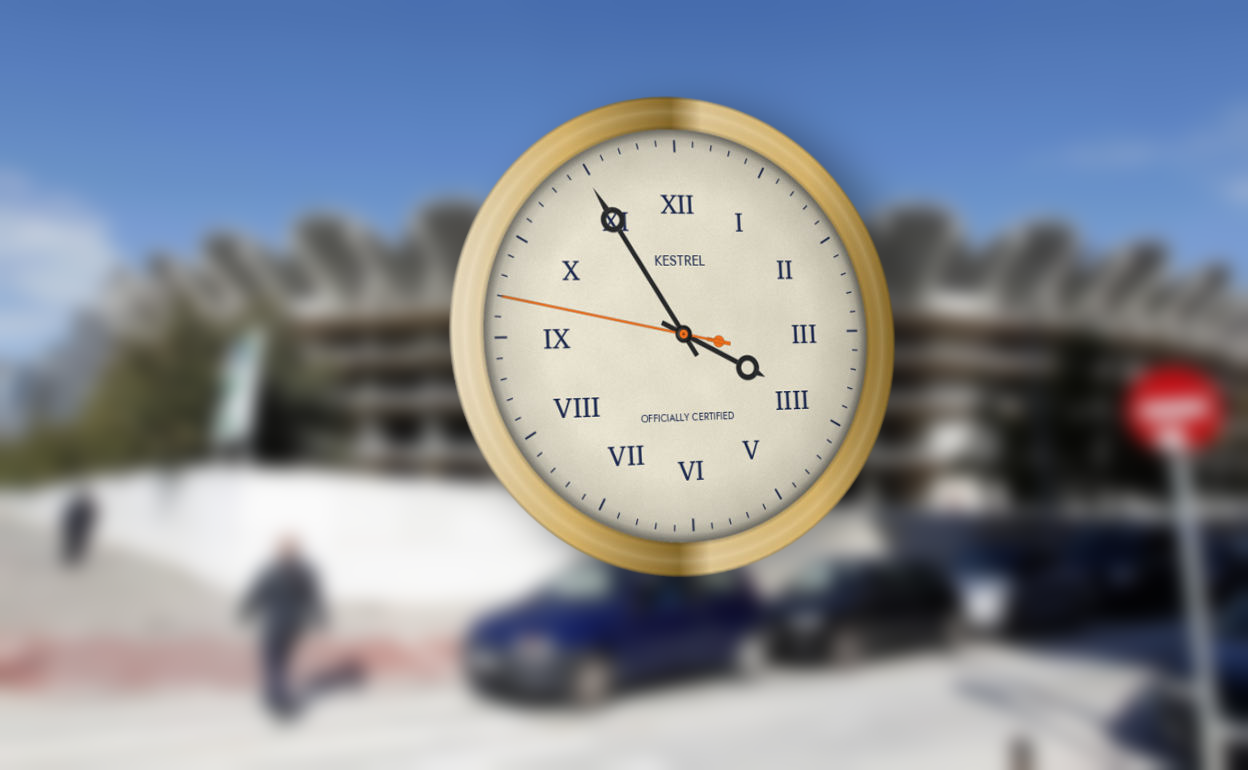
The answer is 3.54.47
